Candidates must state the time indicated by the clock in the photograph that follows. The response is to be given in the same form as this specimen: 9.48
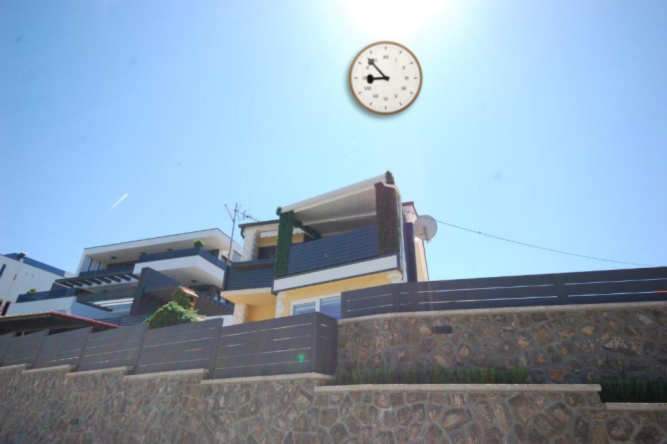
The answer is 8.53
